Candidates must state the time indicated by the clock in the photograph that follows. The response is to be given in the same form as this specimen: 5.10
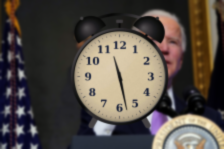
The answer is 11.28
